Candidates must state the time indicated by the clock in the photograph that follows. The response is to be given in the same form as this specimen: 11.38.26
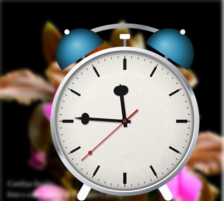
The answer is 11.45.38
